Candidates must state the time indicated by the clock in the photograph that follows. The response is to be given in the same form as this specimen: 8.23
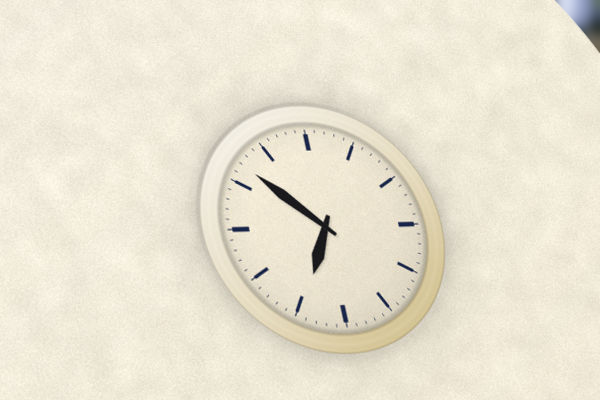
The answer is 6.52
